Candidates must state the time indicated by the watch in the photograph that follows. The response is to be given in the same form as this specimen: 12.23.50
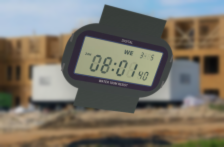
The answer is 8.01.40
